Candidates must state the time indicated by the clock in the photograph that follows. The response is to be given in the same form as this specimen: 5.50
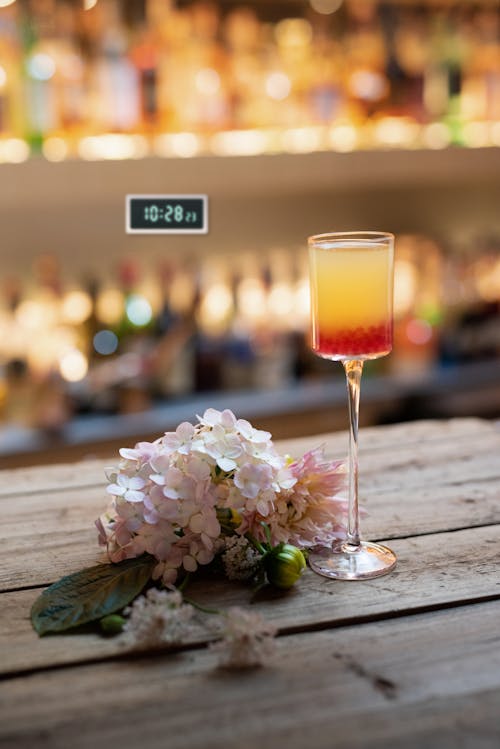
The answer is 10.28
